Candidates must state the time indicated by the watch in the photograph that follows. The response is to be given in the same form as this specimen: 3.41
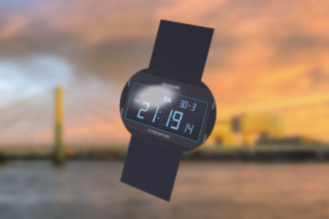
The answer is 21.19
